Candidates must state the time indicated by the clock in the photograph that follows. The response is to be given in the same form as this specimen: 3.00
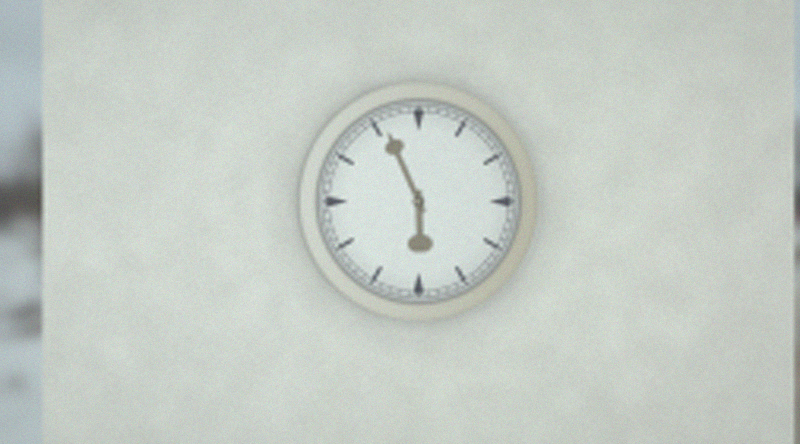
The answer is 5.56
